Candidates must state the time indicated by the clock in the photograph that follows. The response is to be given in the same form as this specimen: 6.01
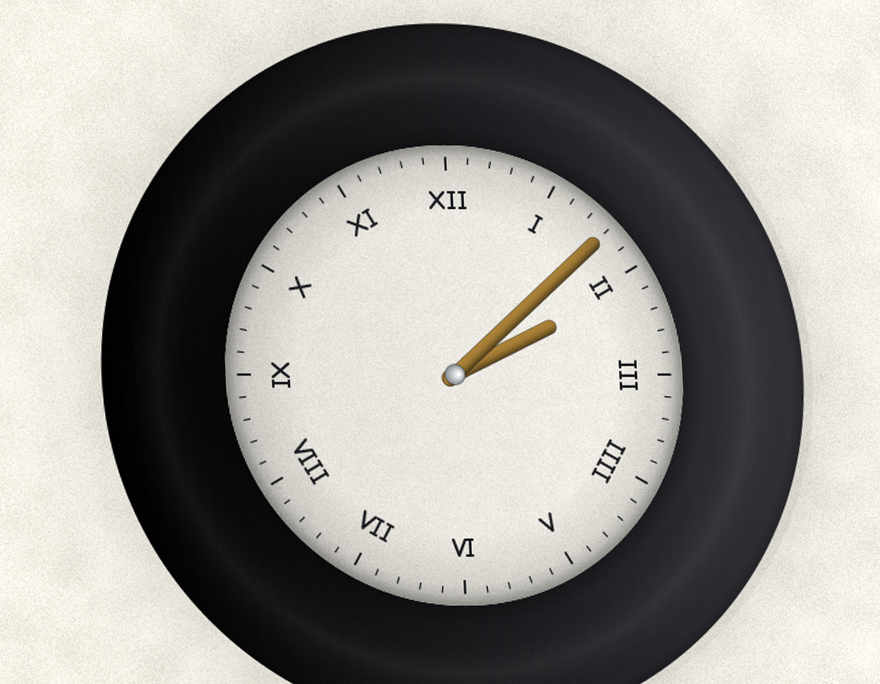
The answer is 2.08
